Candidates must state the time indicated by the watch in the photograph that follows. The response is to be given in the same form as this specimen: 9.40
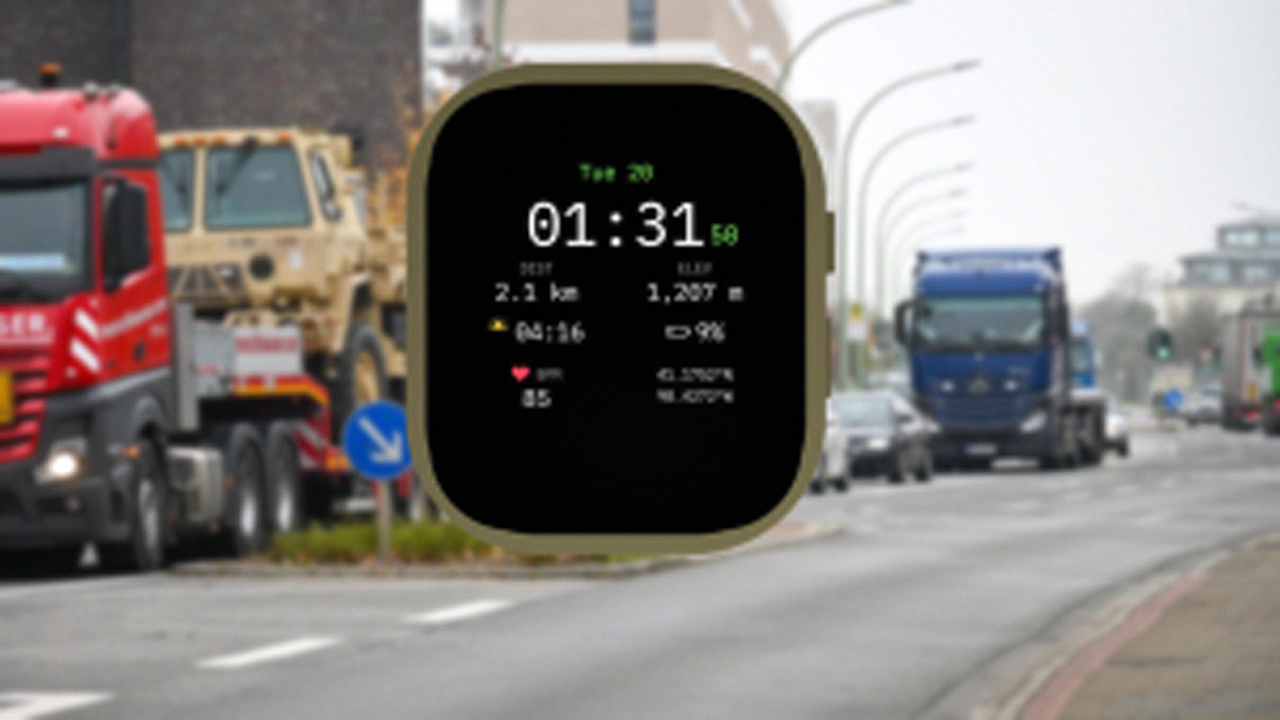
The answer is 1.31
